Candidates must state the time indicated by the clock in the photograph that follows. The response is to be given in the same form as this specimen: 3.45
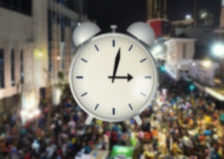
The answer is 3.02
